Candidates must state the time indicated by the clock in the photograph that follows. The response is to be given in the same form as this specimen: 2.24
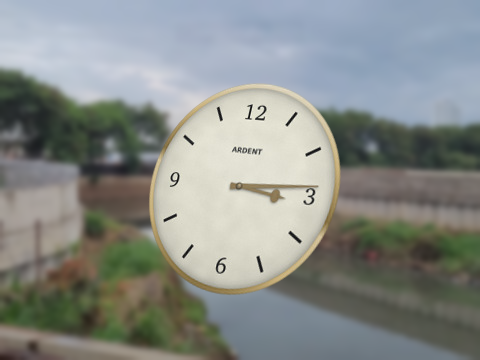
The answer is 3.14
